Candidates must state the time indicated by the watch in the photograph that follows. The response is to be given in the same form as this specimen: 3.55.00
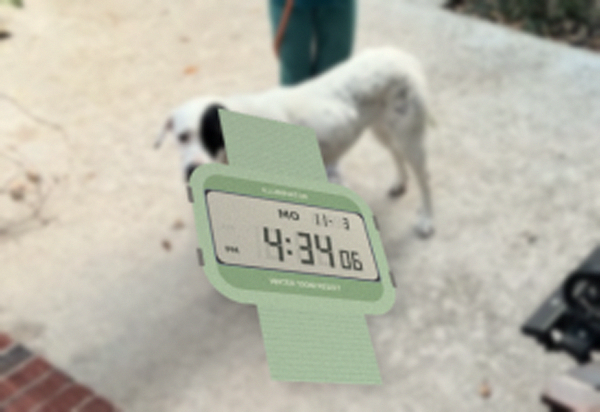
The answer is 4.34.06
